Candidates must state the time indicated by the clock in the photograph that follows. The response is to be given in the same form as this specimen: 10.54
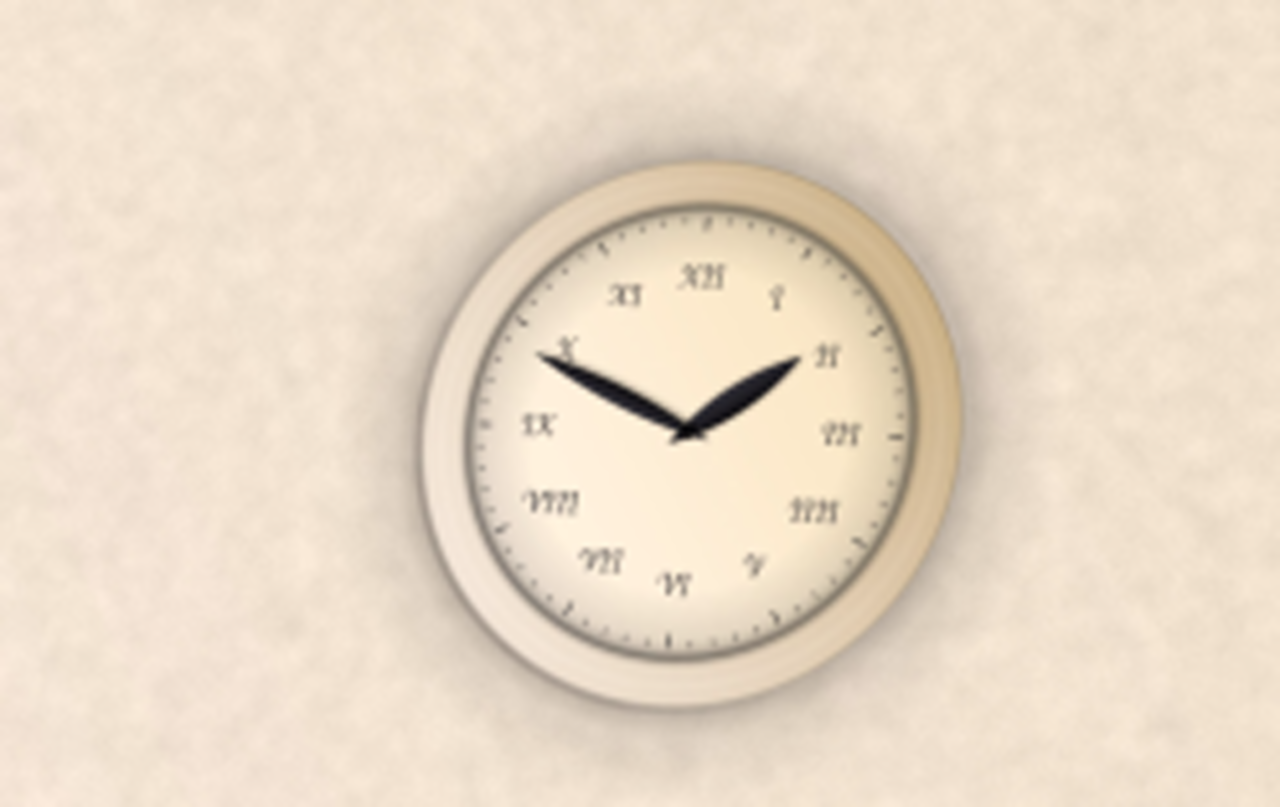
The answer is 1.49
